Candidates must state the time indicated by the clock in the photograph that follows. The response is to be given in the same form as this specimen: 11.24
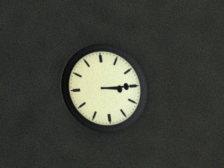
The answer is 3.15
